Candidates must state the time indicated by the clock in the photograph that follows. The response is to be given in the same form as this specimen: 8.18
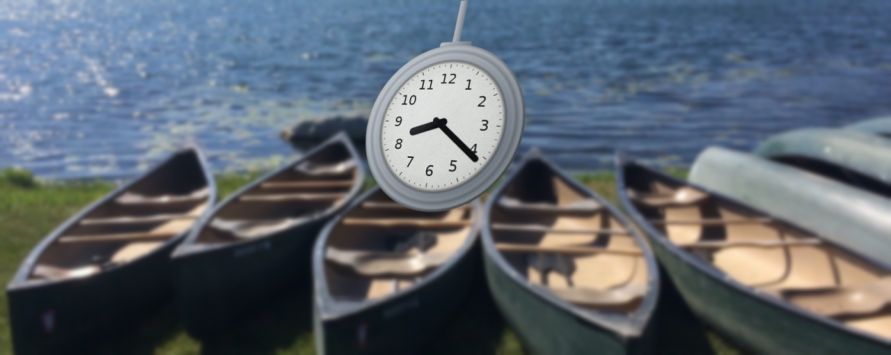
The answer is 8.21
